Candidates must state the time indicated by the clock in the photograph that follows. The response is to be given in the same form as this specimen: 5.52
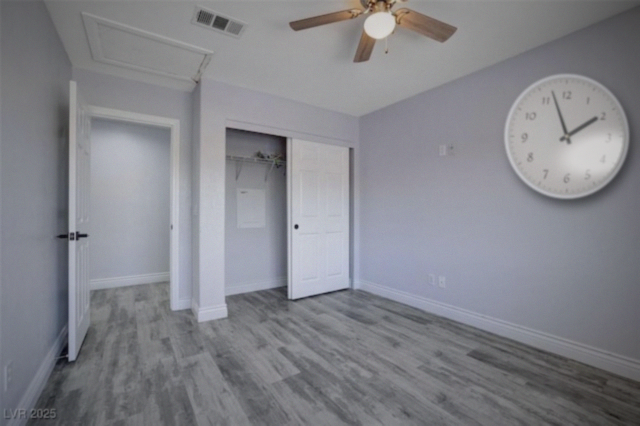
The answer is 1.57
